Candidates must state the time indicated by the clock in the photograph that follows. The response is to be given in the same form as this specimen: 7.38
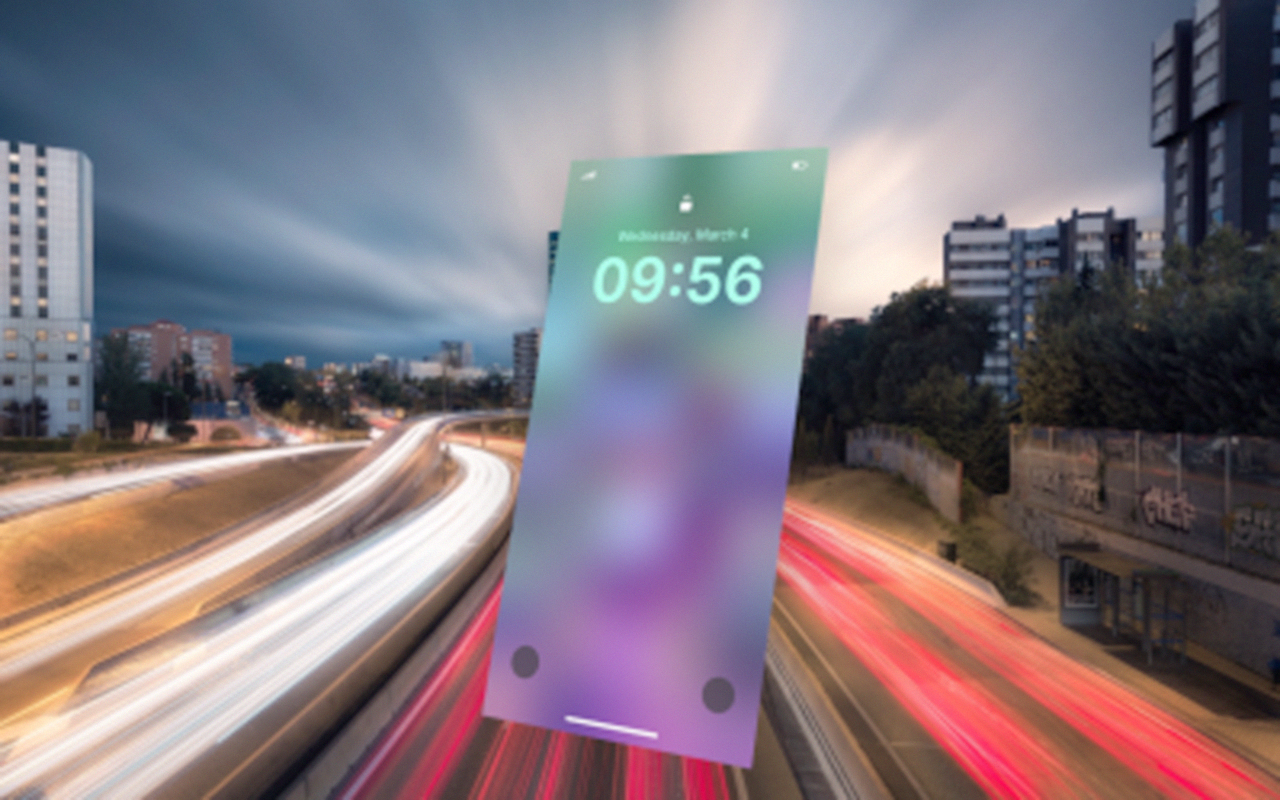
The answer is 9.56
